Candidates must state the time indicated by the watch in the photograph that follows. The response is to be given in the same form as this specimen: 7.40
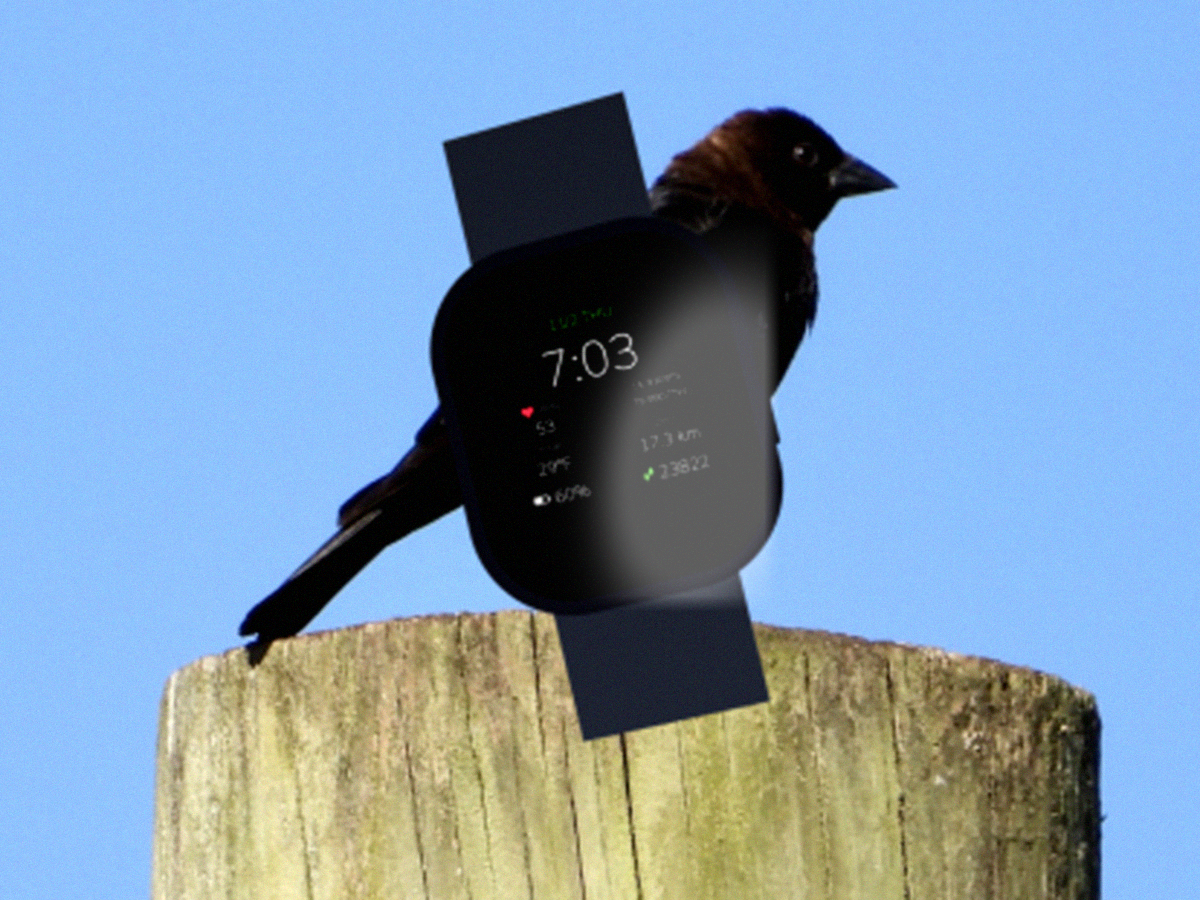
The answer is 7.03
